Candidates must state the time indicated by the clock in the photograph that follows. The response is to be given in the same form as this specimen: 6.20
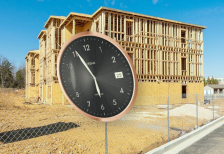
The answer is 5.56
